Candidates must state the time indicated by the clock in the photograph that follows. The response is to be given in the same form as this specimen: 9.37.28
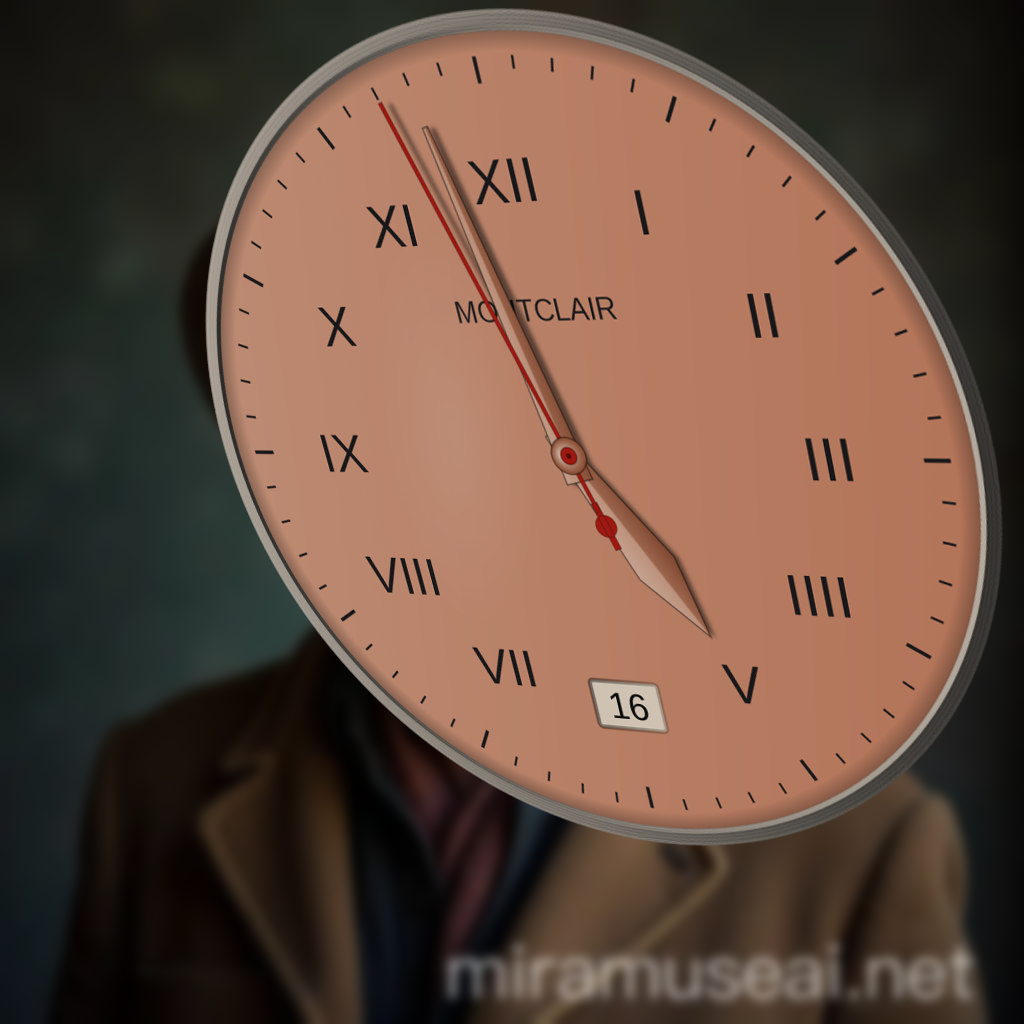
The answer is 4.57.57
